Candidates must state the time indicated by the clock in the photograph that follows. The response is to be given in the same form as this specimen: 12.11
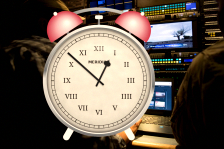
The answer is 12.52
